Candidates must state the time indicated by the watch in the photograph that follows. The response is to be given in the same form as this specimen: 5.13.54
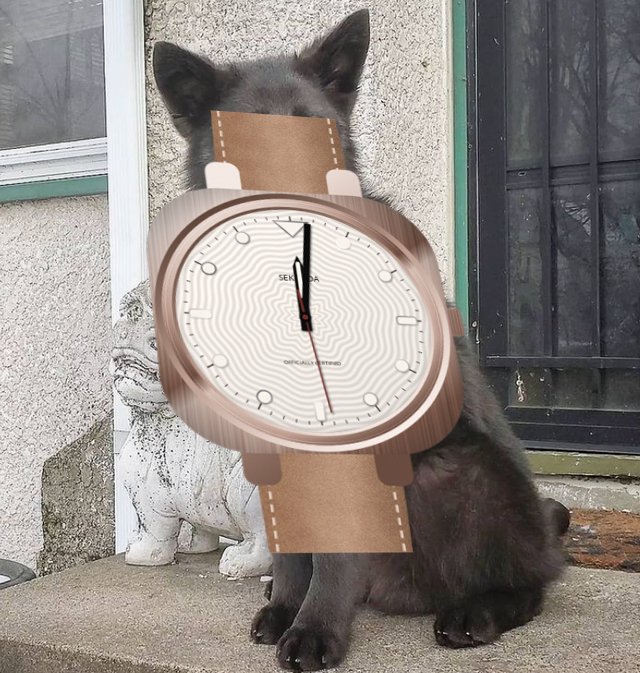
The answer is 12.01.29
